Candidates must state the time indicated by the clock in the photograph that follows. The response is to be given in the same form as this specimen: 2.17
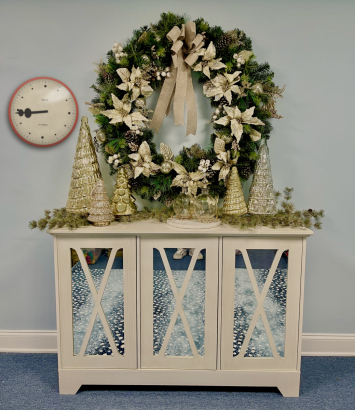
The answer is 8.44
